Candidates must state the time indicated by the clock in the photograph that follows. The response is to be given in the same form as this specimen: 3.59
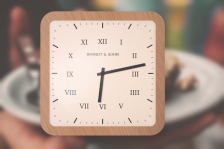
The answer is 6.13
